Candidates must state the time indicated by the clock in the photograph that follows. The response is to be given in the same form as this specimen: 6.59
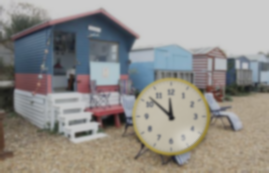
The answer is 11.52
